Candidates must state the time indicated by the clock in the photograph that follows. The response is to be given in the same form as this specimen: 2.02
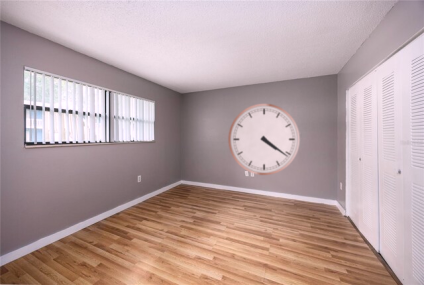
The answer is 4.21
